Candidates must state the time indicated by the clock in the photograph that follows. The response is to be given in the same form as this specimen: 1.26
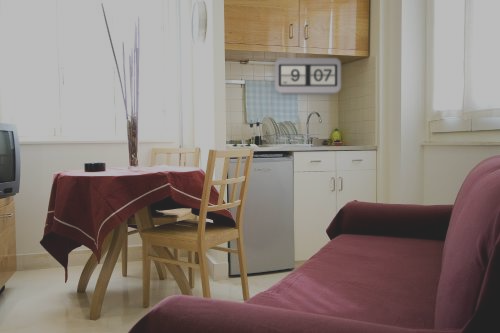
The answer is 9.07
